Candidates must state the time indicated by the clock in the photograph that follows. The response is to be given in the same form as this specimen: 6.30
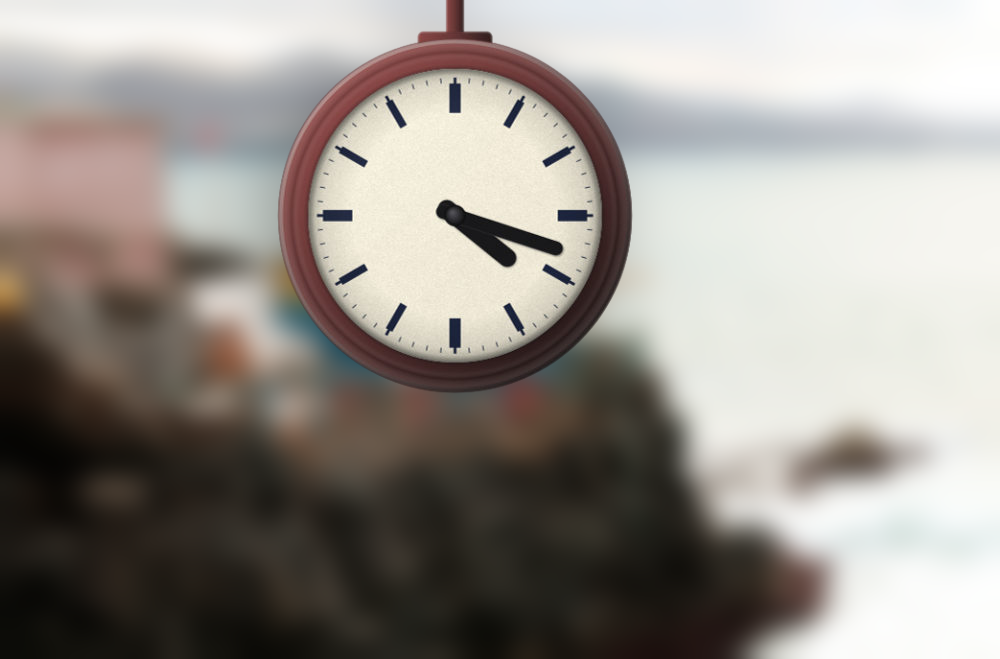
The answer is 4.18
